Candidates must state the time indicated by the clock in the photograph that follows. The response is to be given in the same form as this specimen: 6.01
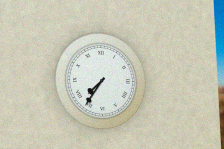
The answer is 7.36
